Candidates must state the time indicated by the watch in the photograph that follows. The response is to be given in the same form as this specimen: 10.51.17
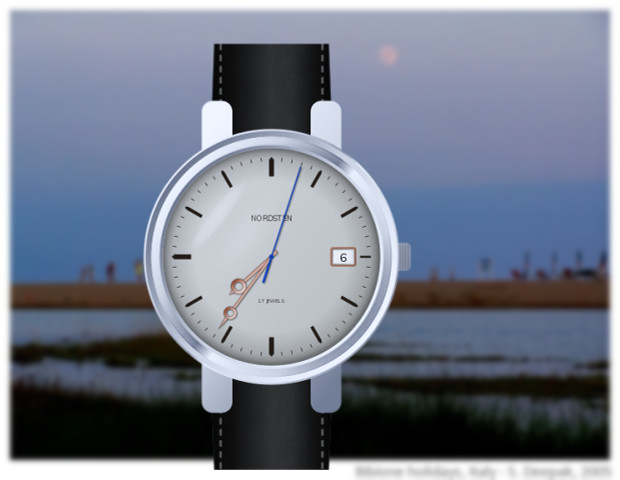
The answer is 7.36.03
